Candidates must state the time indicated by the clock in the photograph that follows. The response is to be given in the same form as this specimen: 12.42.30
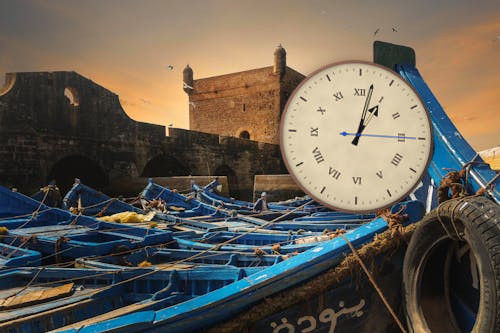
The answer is 1.02.15
